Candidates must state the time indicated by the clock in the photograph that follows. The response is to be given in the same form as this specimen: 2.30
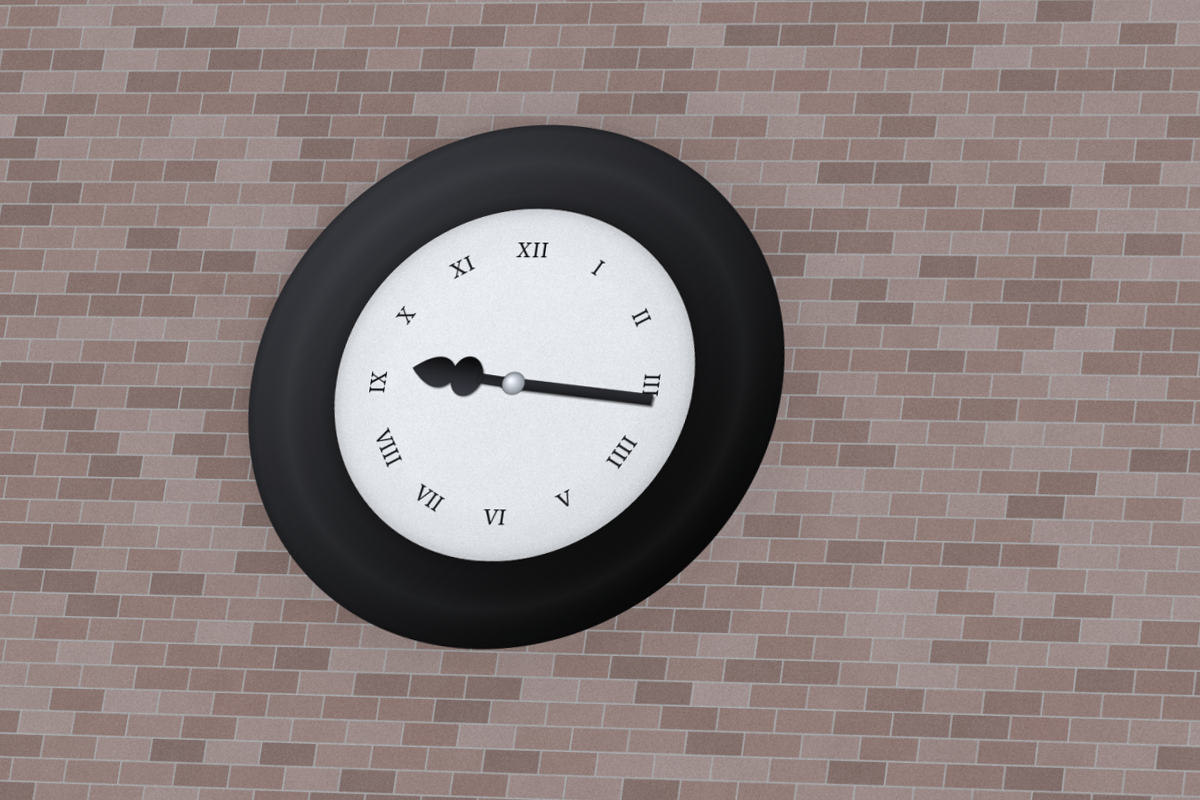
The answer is 9.16
